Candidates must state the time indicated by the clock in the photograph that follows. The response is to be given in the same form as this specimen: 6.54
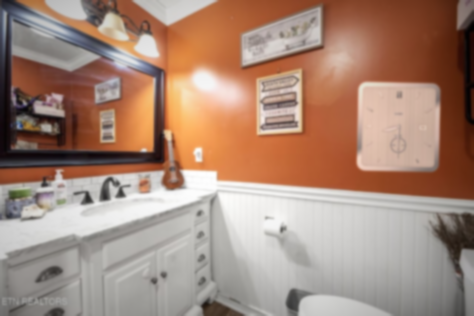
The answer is 8.30
